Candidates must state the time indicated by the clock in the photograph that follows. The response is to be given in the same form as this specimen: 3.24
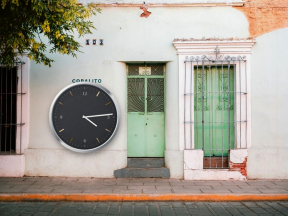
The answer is 4.14
